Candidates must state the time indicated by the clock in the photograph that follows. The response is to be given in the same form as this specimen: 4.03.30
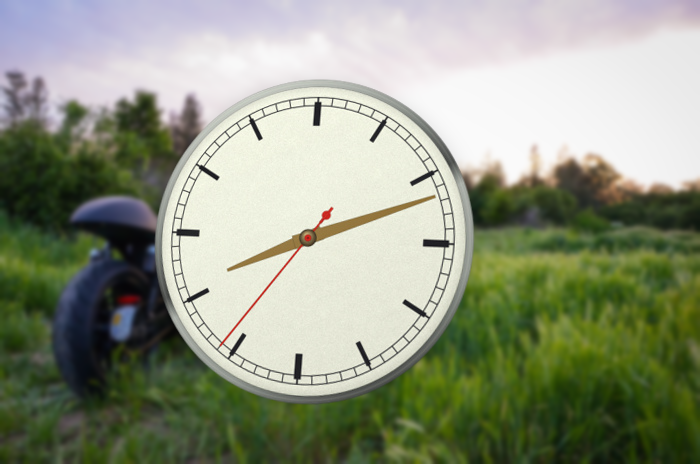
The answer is 8.11.36
